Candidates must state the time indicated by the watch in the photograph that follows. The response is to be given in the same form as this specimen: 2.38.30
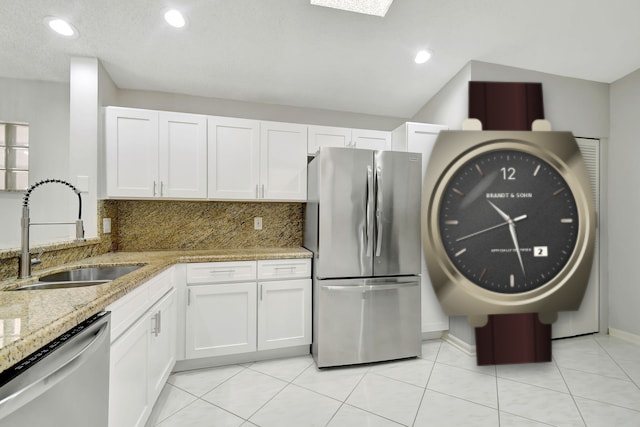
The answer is 10.27.42
